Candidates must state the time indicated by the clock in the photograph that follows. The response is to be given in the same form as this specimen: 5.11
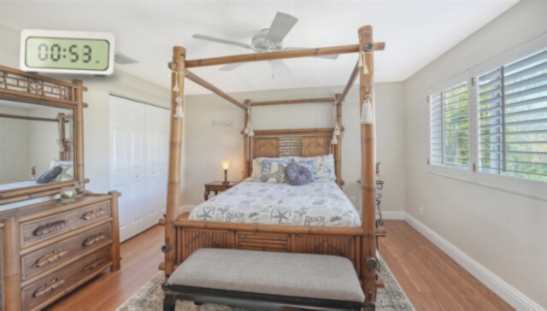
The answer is 0.53
